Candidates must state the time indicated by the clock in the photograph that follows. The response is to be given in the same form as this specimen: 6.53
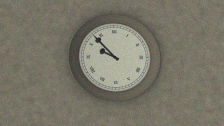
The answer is 9.53
